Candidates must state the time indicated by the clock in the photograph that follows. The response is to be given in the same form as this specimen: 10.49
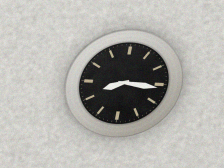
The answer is 8.16
